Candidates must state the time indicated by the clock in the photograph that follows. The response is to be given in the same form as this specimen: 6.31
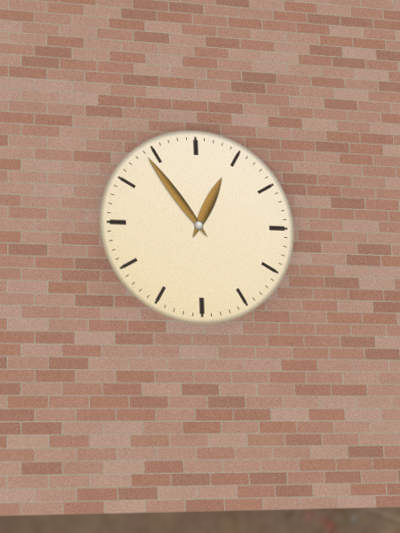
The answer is 12.54
